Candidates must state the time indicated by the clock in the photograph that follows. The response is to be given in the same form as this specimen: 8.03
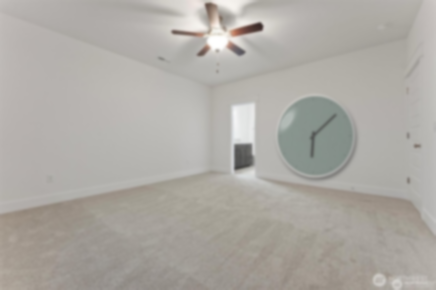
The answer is 6.08
